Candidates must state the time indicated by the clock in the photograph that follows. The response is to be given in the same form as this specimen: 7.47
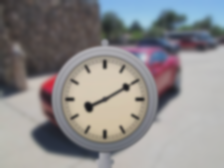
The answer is 8.10
